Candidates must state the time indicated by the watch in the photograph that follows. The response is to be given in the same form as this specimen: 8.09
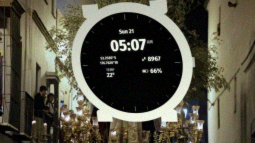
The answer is 5.07
